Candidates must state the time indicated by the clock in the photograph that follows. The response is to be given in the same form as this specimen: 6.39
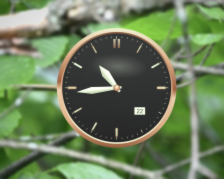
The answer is 10.44
